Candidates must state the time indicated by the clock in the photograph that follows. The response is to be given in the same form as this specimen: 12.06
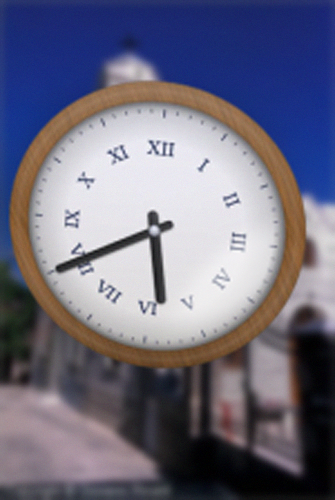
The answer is 5.40
